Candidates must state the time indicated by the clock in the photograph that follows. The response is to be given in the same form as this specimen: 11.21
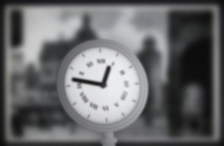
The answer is 12.47
